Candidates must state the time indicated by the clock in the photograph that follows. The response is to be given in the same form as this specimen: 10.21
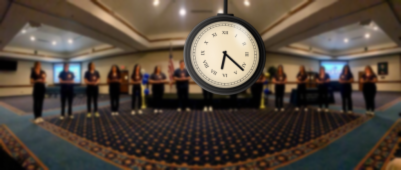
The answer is 6.22
